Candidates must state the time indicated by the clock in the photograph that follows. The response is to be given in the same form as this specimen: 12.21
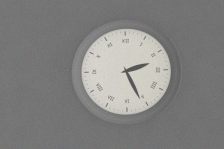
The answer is 2.26
